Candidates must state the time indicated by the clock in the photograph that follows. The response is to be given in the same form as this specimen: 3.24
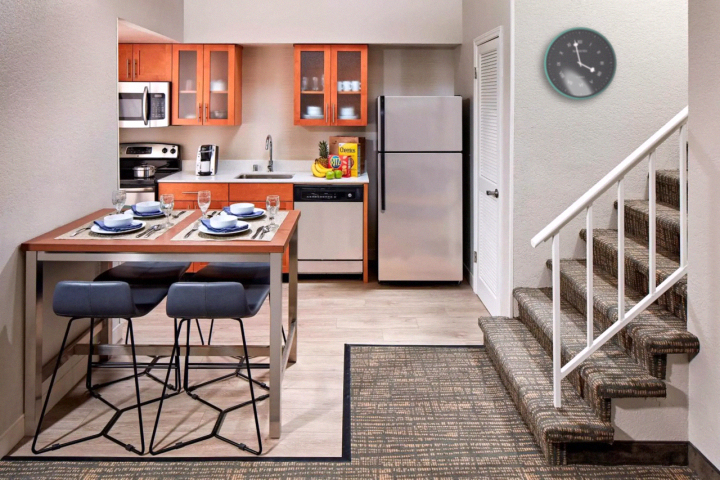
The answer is 3.58
